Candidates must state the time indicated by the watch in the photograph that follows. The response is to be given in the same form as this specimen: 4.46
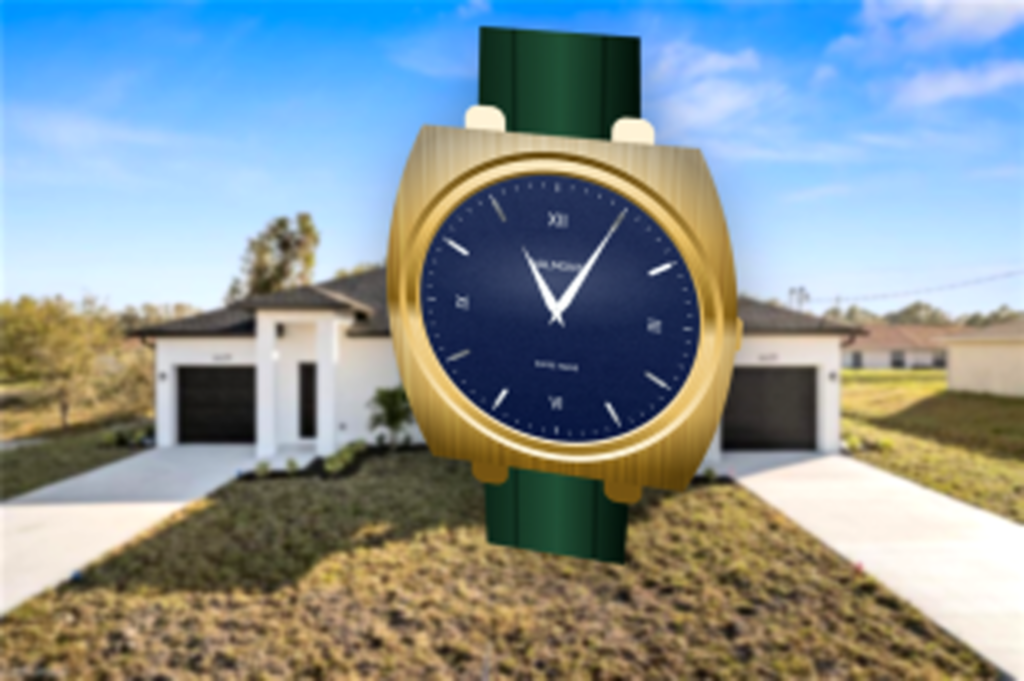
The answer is 11.05
